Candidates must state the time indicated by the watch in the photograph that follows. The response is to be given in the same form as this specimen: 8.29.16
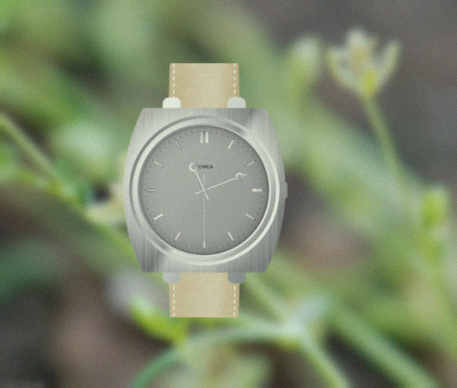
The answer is 11.11.30
